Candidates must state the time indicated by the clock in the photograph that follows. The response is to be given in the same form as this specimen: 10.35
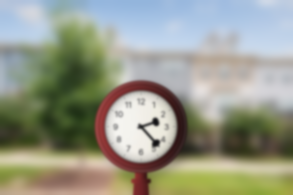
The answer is 2.23
